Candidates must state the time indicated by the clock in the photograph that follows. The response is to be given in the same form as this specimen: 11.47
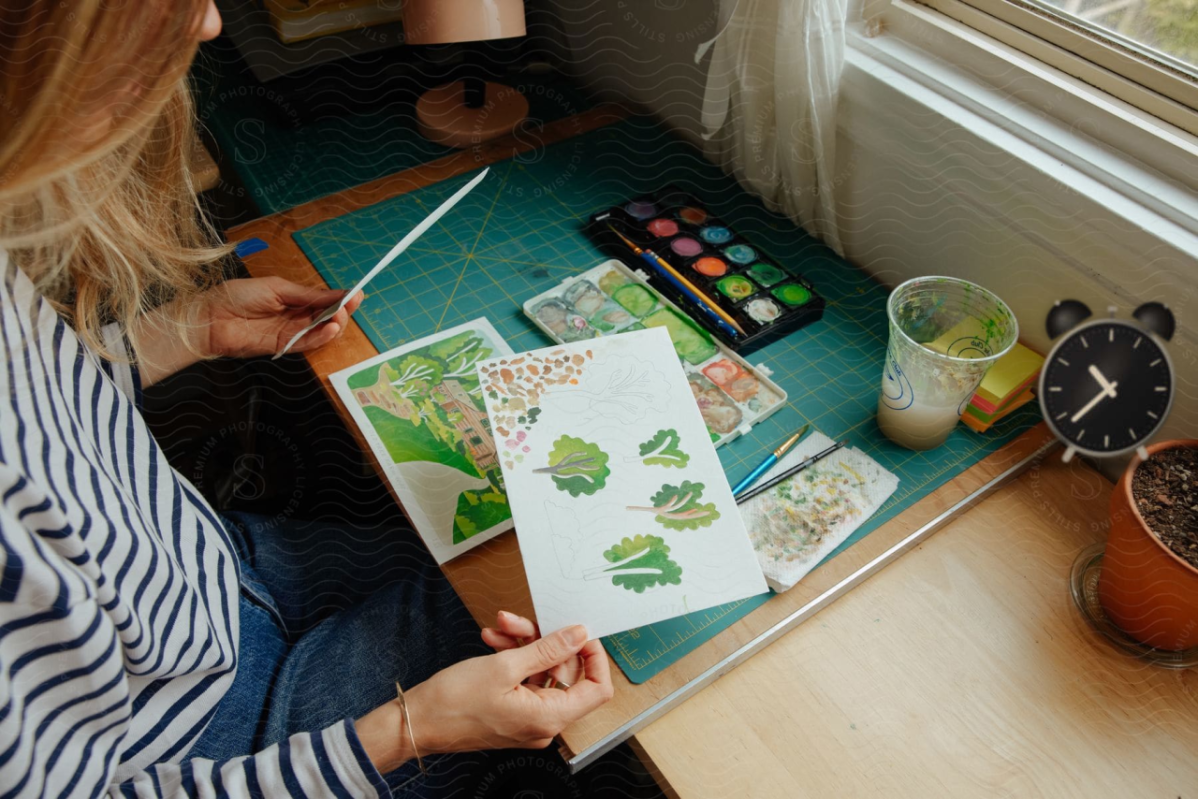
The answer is 10.38
